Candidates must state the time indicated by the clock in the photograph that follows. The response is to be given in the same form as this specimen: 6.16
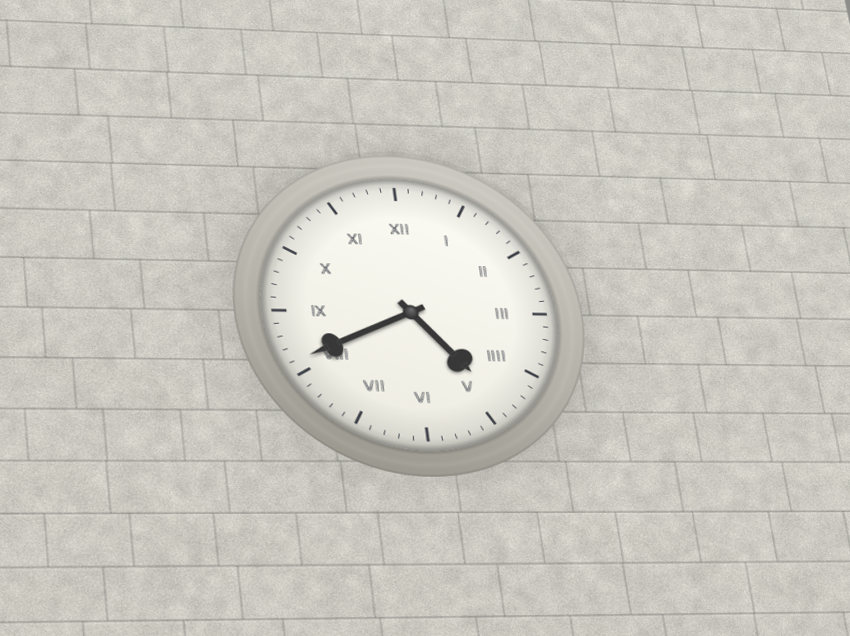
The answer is 4.41
